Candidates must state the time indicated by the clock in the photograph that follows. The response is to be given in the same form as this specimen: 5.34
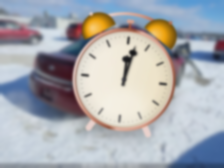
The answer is 12.02
